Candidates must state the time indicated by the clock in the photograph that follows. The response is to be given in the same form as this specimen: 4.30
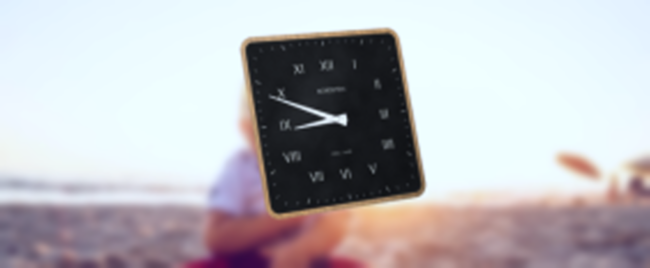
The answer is 8.49
